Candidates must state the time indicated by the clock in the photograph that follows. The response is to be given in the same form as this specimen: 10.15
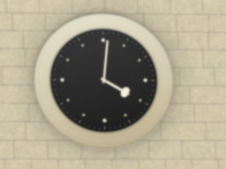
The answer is 4.01
